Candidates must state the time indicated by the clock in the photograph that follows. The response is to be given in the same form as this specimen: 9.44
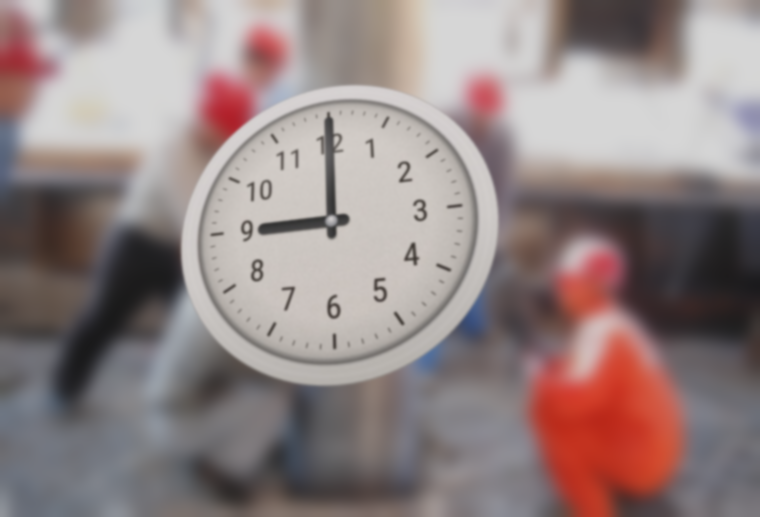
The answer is 9.00
